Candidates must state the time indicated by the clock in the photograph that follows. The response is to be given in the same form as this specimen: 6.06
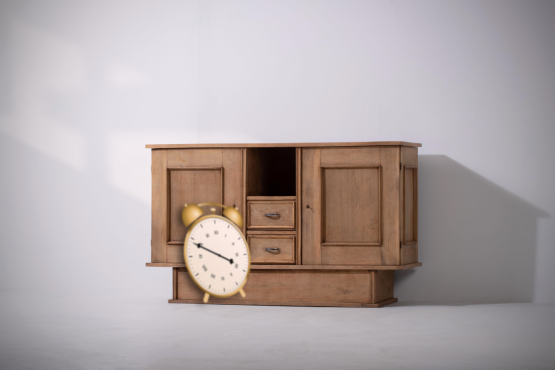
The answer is 3.49
